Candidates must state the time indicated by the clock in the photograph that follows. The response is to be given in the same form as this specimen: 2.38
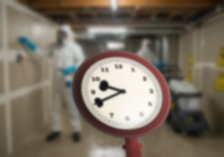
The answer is 9.41
